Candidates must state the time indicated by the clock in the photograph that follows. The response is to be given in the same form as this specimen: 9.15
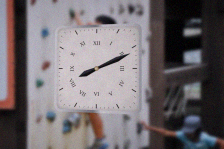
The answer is 8.11
